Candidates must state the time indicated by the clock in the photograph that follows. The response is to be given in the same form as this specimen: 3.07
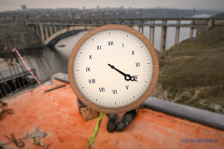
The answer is 4.21
